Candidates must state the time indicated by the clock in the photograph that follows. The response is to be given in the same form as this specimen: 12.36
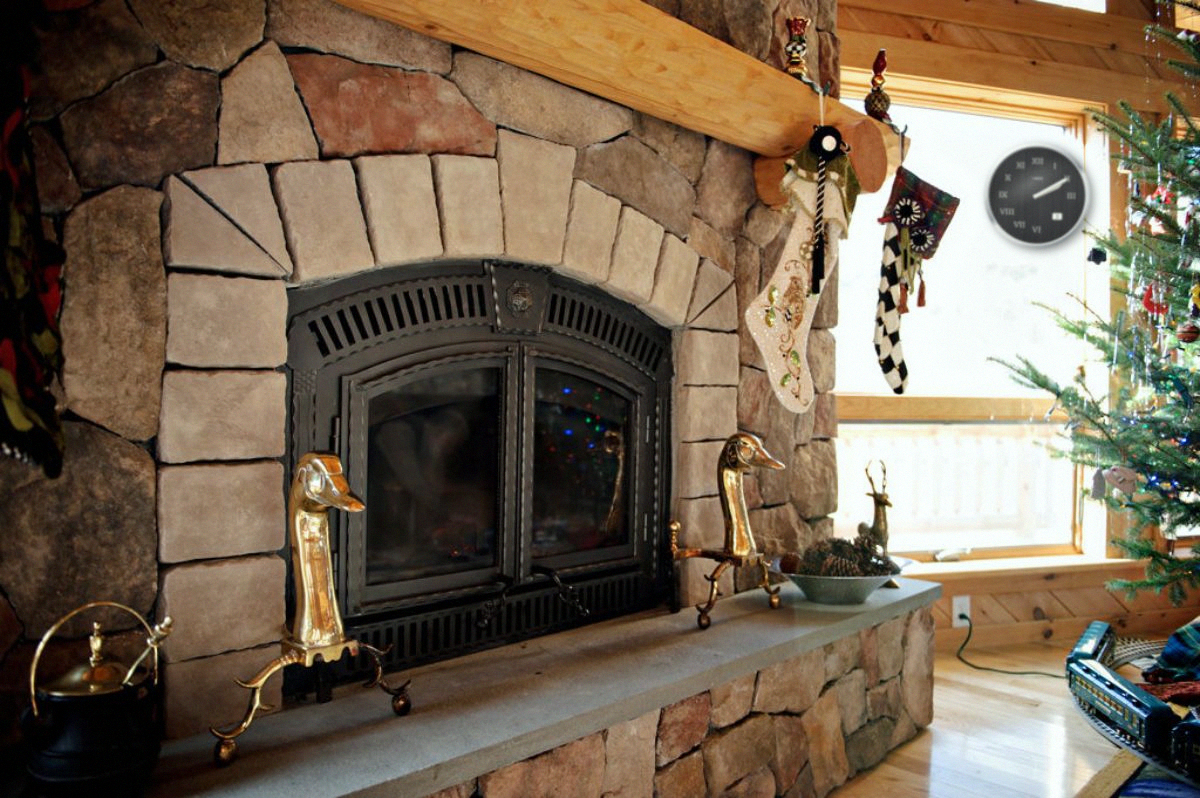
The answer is 2.10
